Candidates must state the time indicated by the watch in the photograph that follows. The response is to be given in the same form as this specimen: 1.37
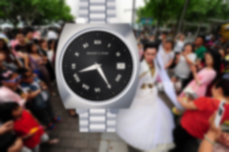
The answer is 8.25
